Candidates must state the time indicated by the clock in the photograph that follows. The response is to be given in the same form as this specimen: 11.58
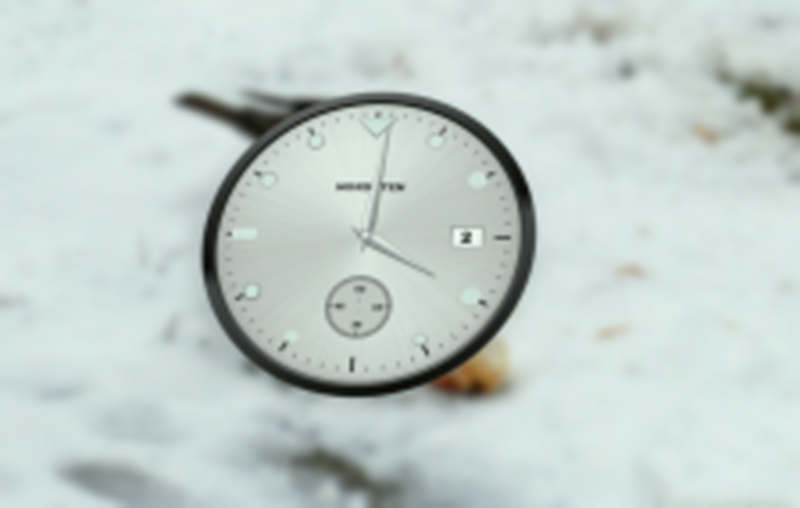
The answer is 4.01
